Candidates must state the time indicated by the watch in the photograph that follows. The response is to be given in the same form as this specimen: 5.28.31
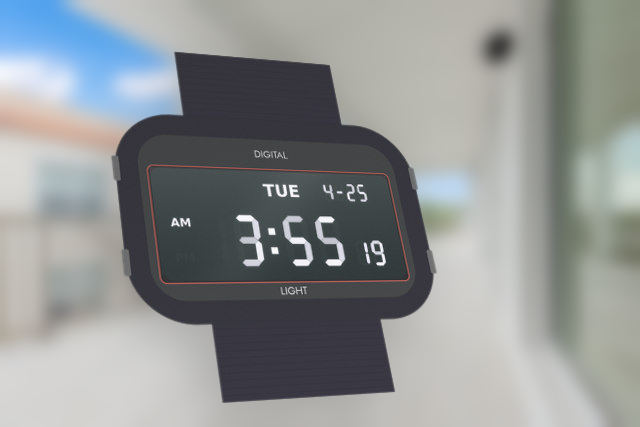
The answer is 3.55.19
